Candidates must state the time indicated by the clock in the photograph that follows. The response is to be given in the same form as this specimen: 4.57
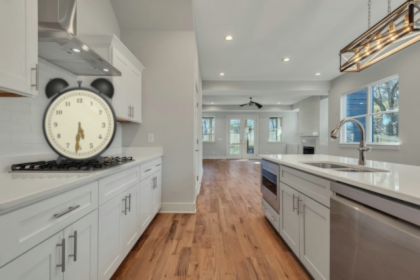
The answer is 5.31
